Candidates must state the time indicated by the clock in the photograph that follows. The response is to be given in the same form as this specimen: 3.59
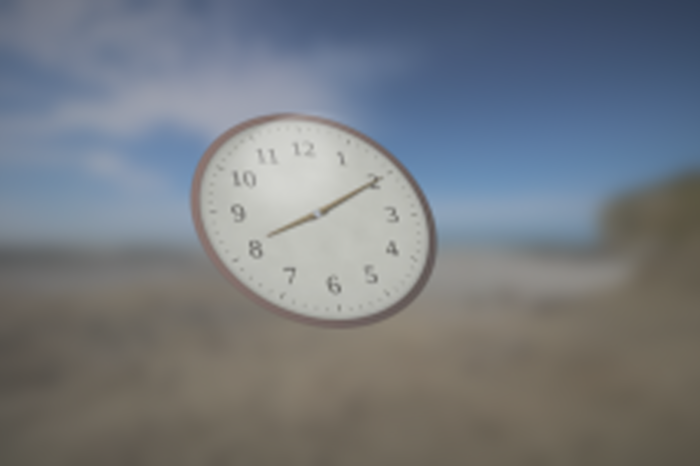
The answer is 8.10
